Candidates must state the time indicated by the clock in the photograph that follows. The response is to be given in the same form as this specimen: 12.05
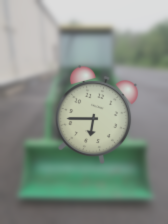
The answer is 5.42
